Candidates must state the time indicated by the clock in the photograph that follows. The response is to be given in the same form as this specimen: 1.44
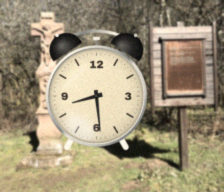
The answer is 8.29
